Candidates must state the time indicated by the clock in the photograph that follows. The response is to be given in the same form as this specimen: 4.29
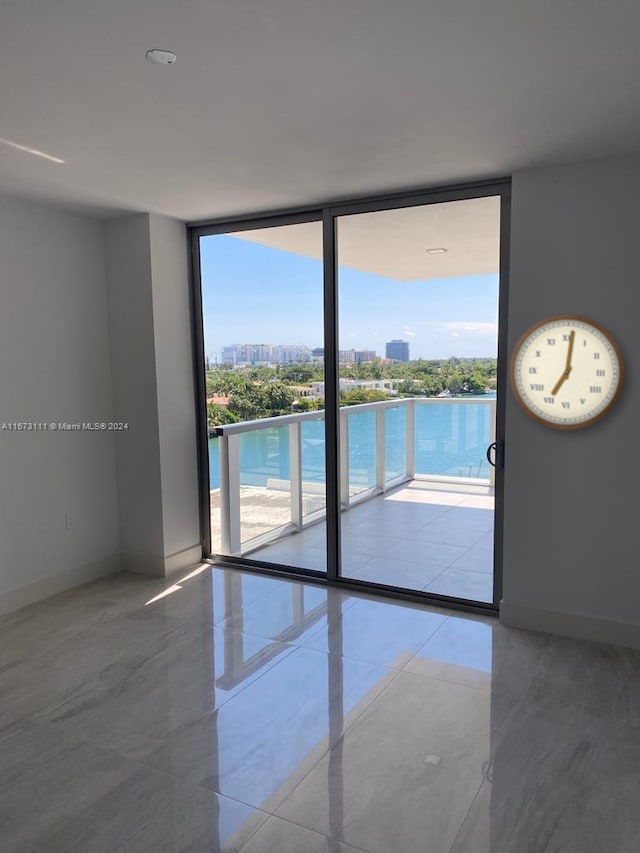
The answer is 7.01
